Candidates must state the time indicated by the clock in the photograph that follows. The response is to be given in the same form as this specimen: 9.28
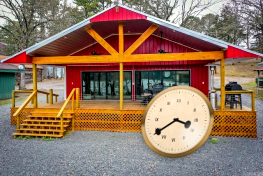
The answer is 3.39
